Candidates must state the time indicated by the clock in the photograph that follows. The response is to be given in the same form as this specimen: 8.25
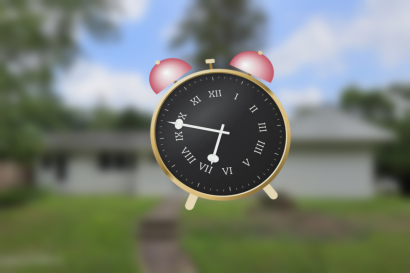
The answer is 6.48
